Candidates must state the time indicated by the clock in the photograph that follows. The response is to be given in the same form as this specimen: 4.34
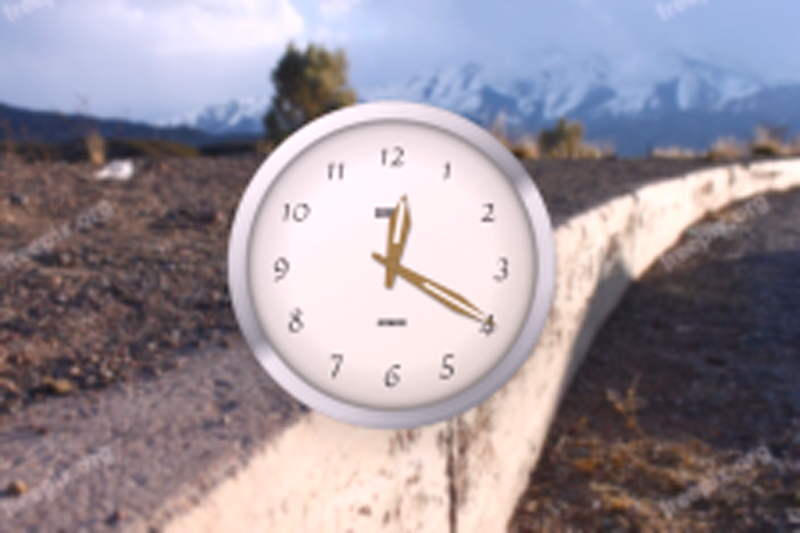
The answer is 12.20
